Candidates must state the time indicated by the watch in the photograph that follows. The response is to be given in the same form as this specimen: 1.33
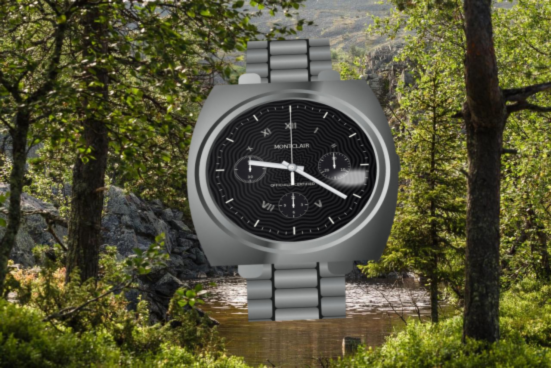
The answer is 9.21
